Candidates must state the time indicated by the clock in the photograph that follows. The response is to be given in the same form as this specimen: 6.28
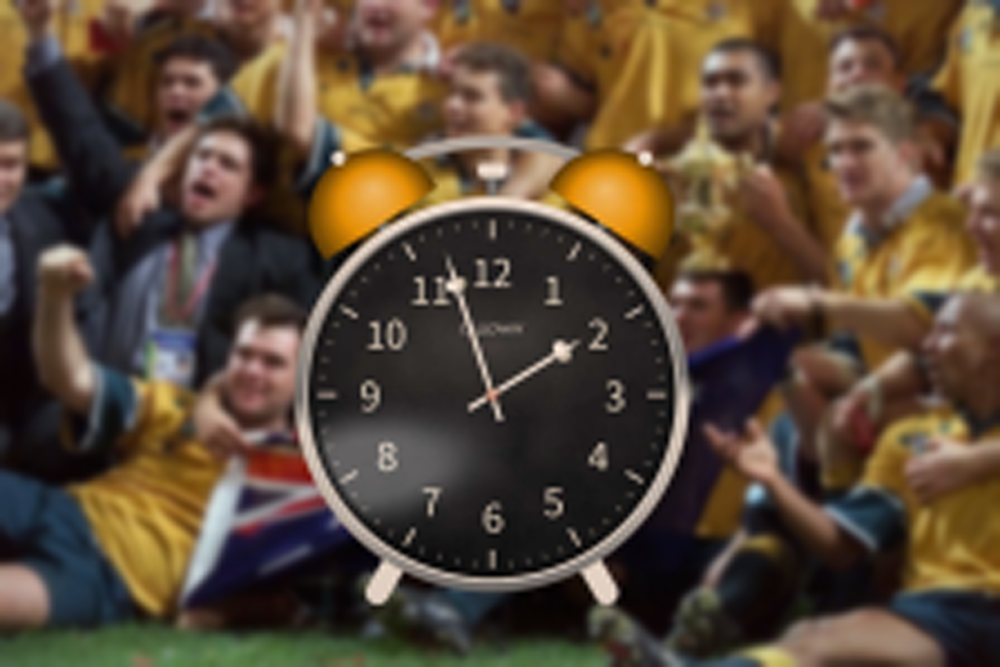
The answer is 1.57
